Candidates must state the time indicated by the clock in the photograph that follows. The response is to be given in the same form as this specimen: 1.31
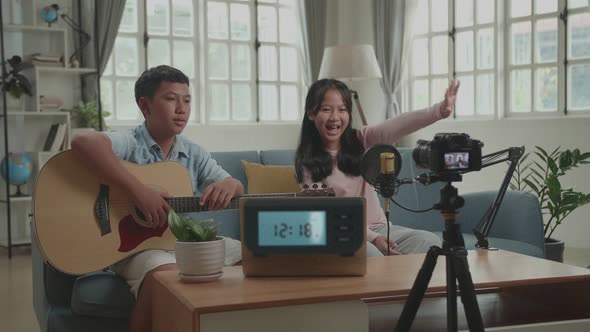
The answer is 12.18
